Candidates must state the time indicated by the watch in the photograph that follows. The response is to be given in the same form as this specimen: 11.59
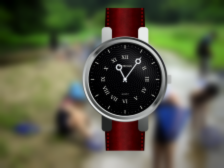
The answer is 11.06
